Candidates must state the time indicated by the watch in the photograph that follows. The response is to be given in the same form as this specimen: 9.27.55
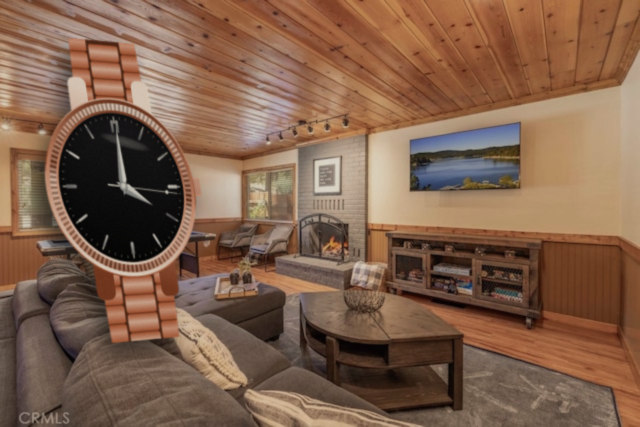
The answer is 4.00.16
